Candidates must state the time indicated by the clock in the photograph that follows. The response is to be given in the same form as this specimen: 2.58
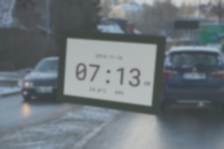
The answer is 7.13
